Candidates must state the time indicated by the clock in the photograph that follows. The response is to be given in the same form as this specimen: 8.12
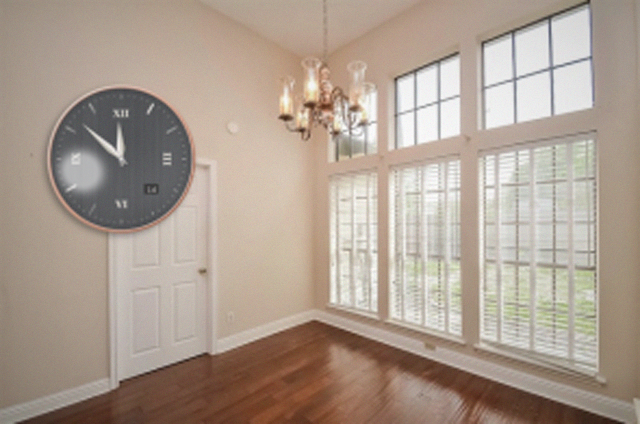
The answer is 11.52
